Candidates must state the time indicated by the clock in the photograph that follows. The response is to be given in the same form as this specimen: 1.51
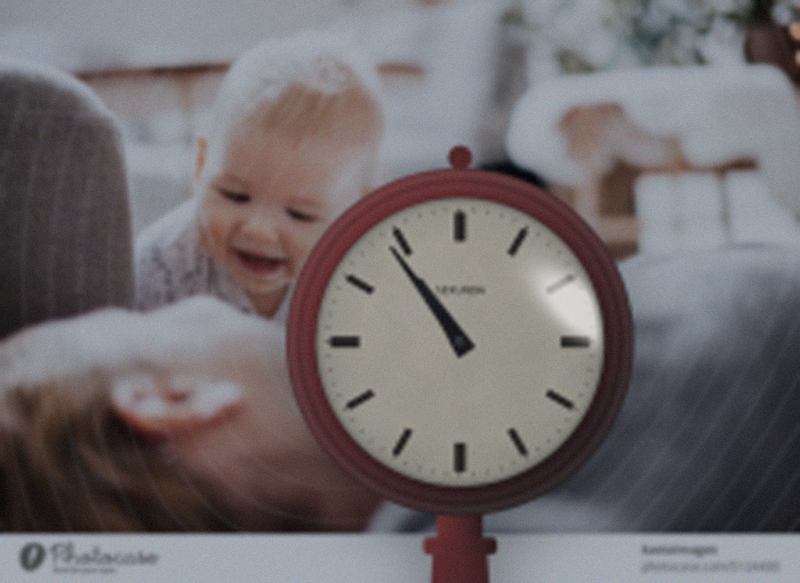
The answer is 10.54
